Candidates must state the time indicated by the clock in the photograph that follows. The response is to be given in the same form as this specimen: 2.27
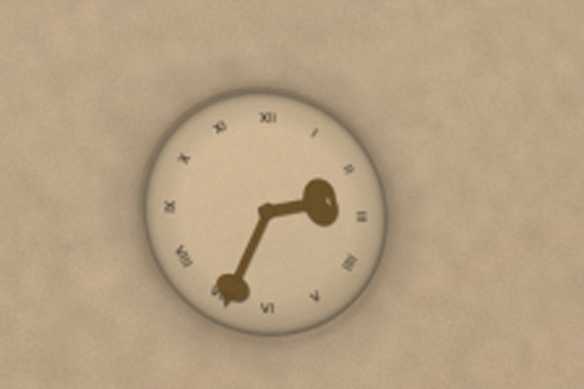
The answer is 2.34
